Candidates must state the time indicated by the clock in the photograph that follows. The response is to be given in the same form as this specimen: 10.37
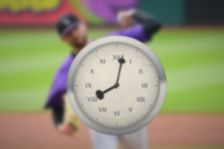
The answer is 8.02
